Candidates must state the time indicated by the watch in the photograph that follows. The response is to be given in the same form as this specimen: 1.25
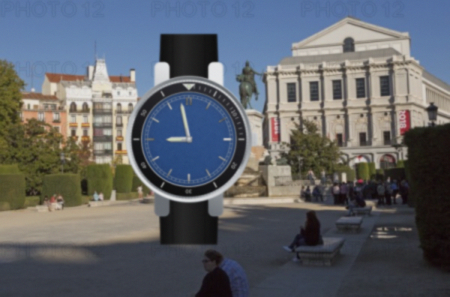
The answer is 8.58
